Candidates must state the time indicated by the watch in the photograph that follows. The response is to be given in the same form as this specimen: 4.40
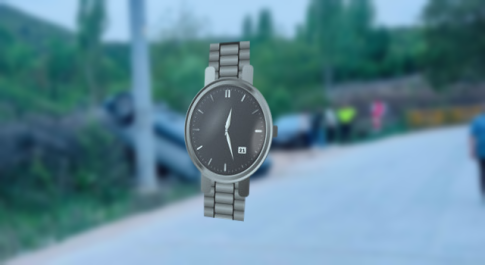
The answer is 12.27
